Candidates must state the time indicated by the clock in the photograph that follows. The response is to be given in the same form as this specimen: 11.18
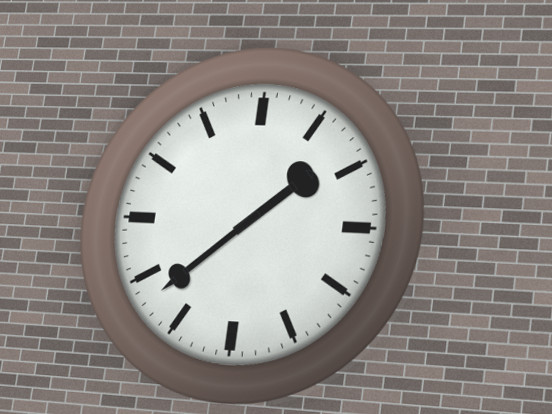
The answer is 1.38
